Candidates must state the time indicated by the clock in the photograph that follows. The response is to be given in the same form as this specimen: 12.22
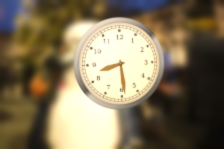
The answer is 8.29
